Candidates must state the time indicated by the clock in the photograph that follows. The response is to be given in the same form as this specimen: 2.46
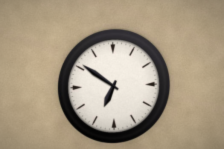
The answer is 6.51
